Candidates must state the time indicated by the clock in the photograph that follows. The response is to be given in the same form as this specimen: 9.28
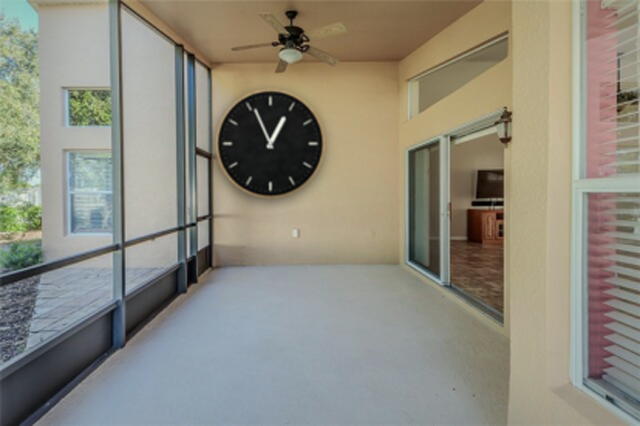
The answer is 12.56
